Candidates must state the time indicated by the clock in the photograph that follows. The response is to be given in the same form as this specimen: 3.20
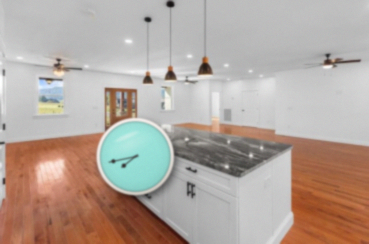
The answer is 7.43
